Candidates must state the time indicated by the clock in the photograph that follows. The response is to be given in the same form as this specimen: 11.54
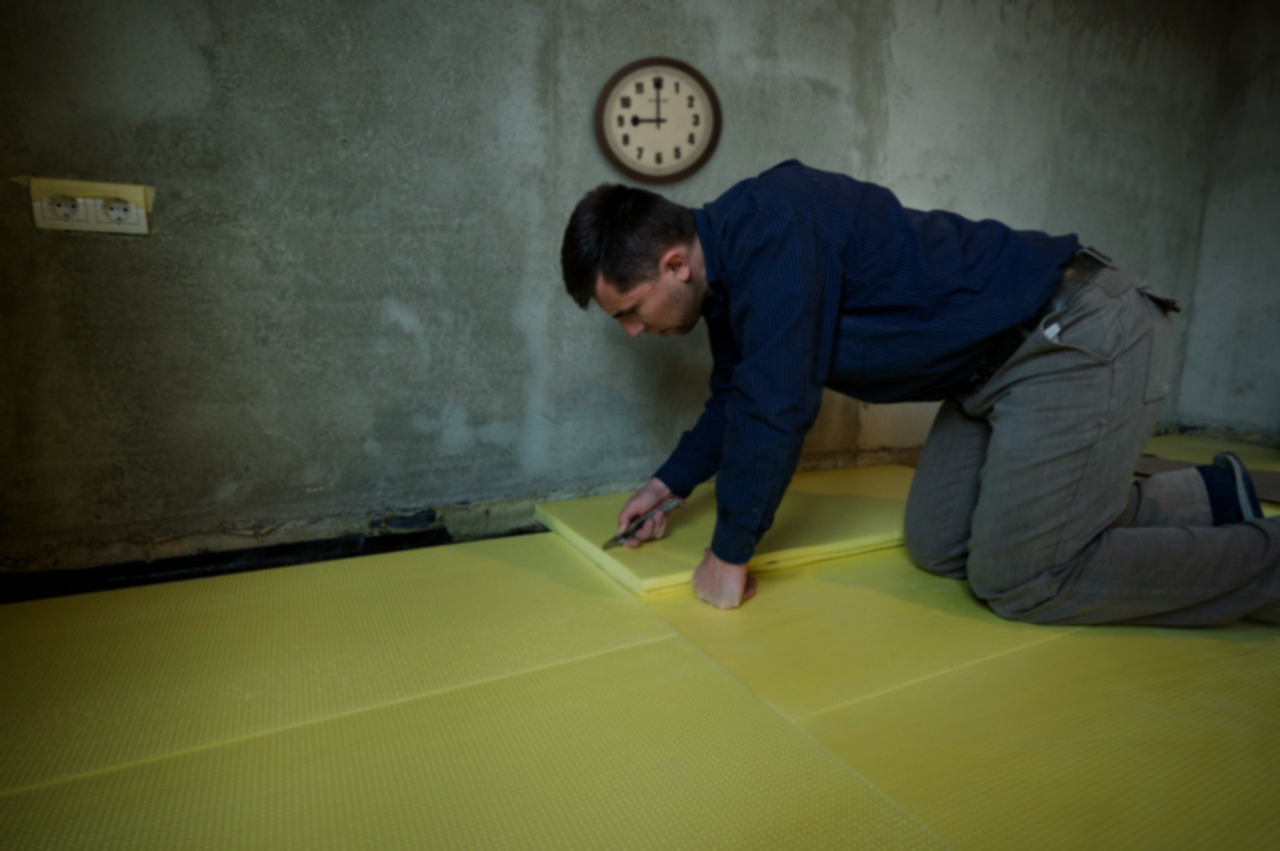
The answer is 9.00
